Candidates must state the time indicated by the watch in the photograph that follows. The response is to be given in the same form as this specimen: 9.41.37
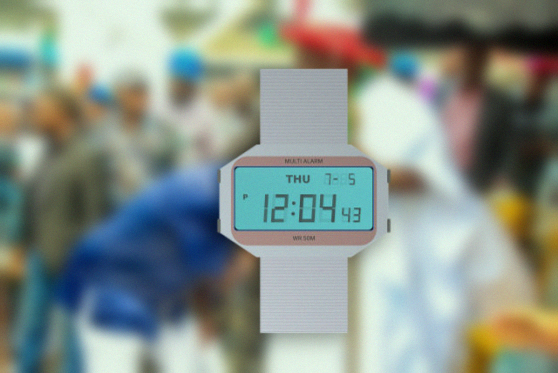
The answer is 12.04.43
